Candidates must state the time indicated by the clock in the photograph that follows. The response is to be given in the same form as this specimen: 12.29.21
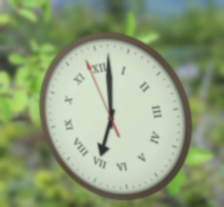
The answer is 7.01.58
